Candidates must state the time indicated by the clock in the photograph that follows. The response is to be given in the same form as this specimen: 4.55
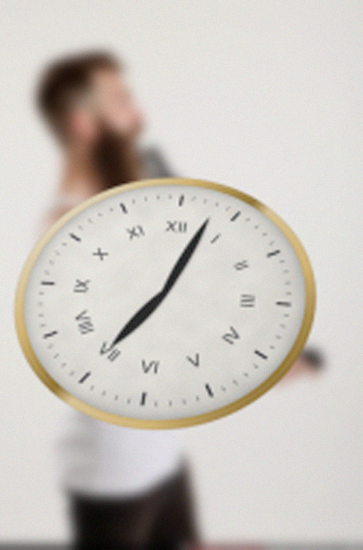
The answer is 7.03
